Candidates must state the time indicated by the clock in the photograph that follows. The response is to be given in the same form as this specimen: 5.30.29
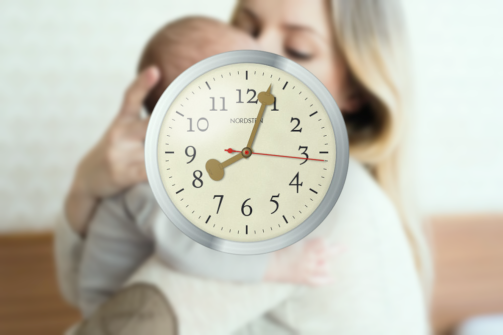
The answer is 8.03.16
